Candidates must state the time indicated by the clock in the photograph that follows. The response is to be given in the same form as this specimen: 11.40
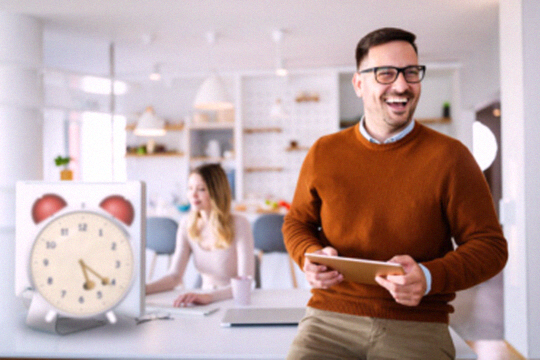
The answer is 5.21
